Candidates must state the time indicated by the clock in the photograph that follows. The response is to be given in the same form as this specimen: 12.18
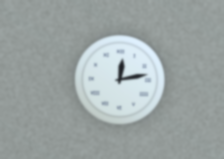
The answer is 12.13
